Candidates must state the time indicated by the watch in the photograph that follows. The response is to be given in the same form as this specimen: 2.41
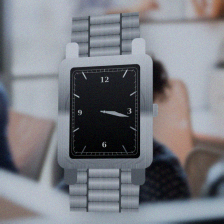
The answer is 3.17
